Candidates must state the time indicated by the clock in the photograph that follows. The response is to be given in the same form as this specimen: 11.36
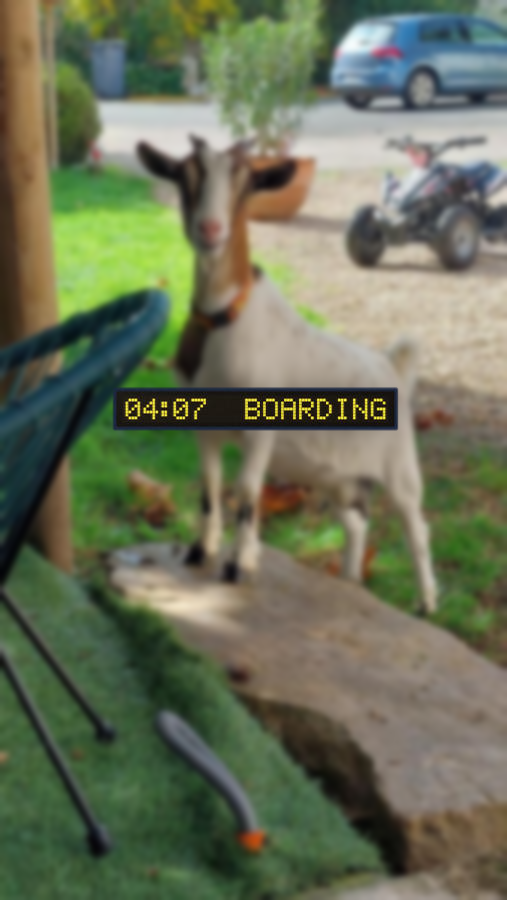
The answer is 4.07
